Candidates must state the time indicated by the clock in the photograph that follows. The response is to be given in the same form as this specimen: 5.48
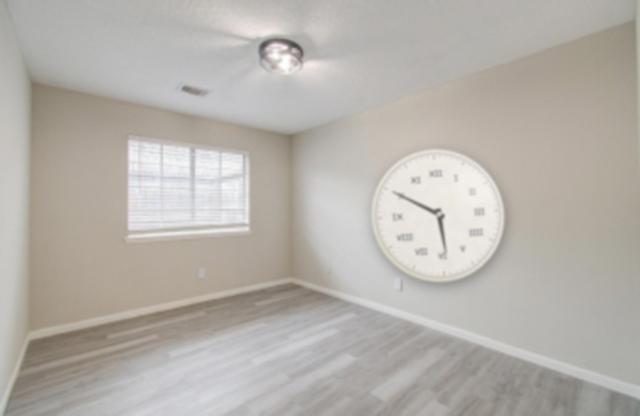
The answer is 5.50
